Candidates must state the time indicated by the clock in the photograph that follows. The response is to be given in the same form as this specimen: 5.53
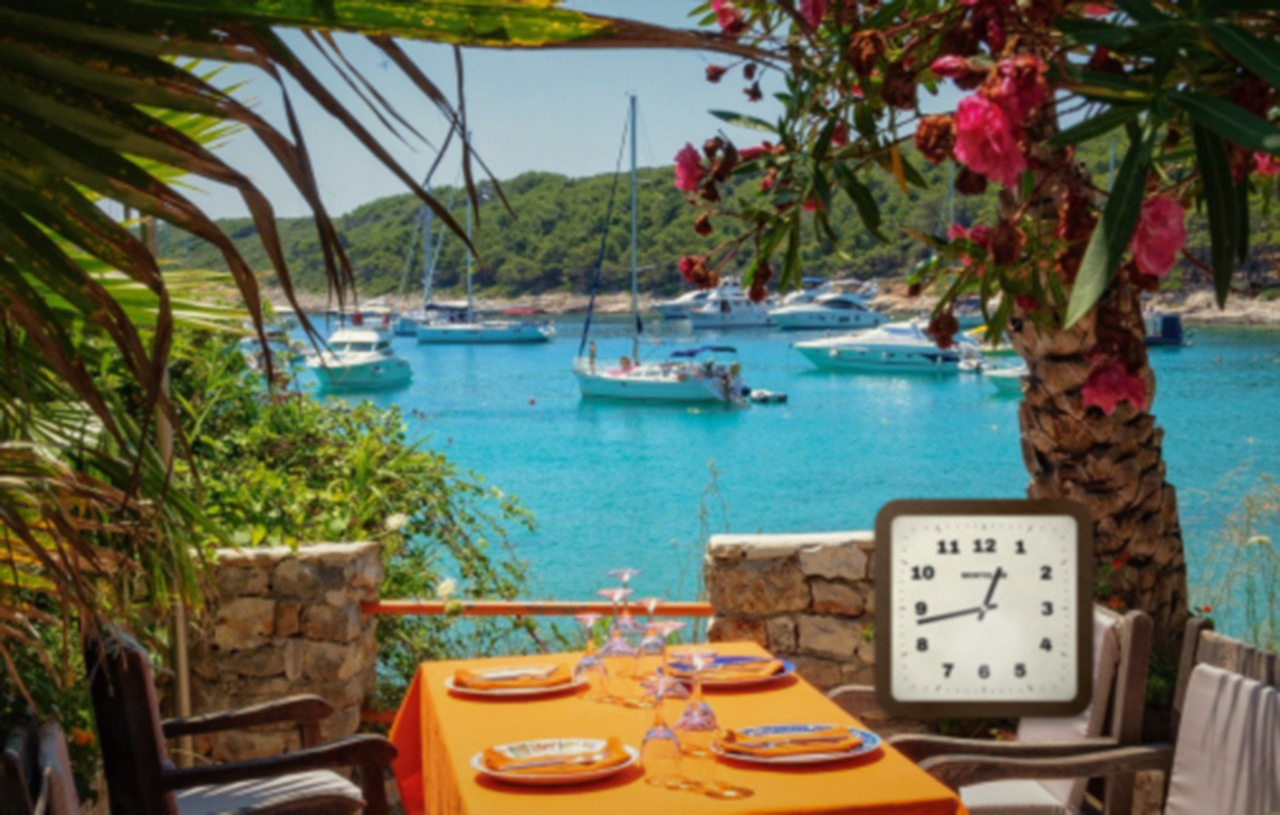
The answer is 12.43
